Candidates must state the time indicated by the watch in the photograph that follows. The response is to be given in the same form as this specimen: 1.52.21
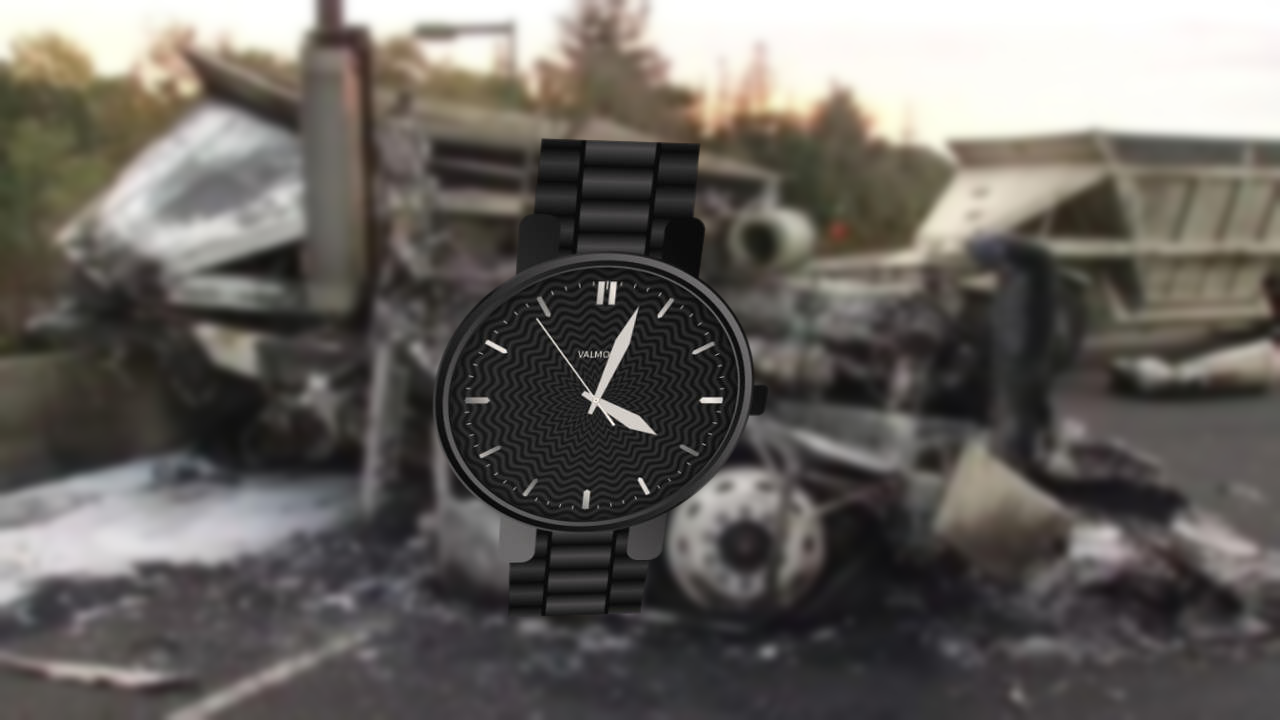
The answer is 4.02.54
